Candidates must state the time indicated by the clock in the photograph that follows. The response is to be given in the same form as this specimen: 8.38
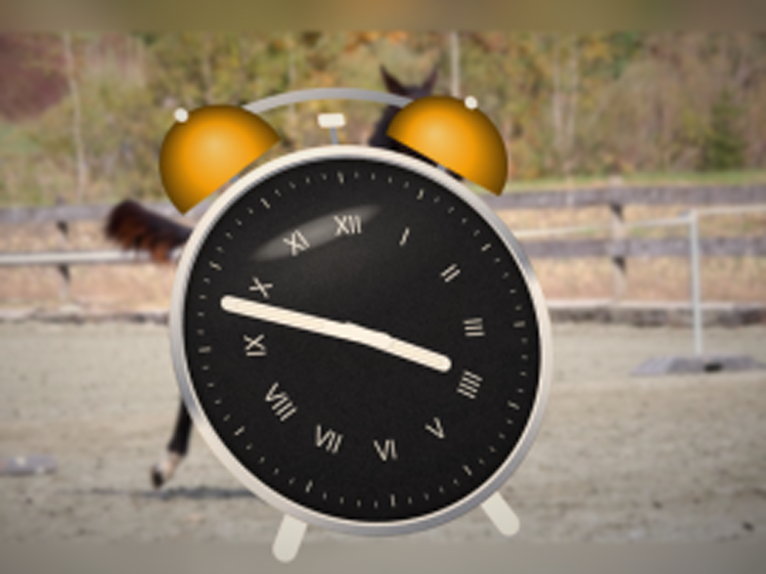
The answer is 3.48
